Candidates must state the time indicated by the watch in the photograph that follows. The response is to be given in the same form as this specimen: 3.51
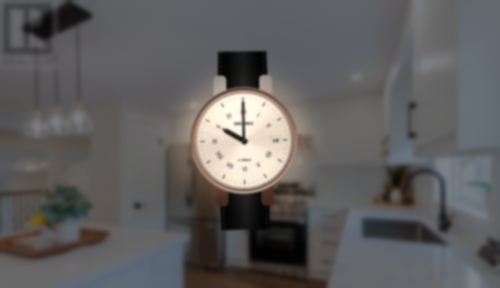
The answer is 10.00
